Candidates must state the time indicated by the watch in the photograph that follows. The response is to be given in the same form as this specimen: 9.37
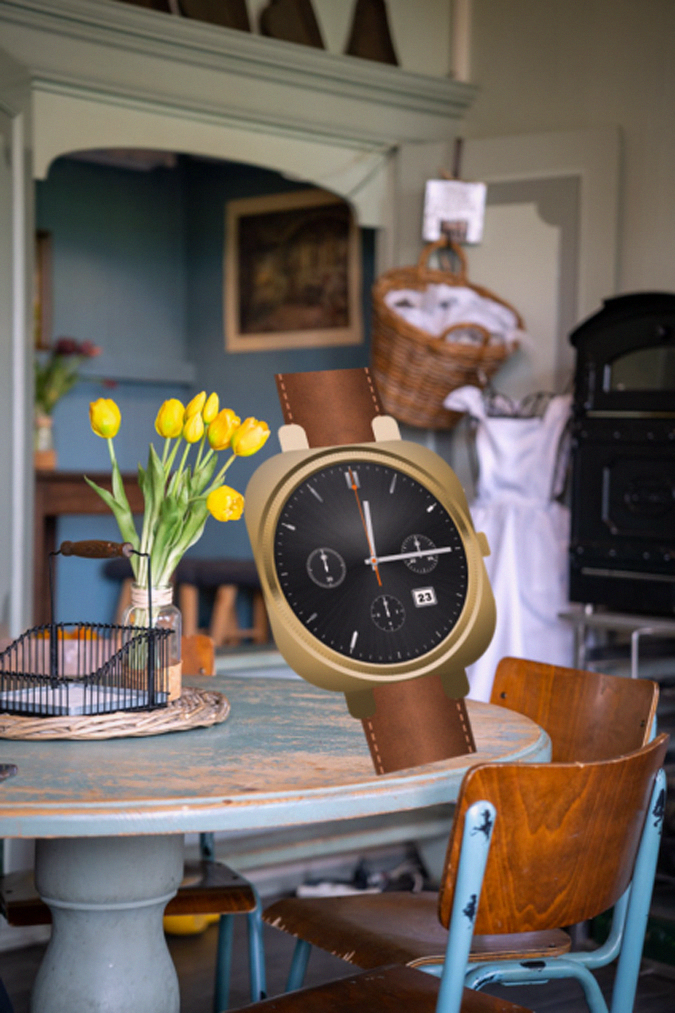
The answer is 12.15
